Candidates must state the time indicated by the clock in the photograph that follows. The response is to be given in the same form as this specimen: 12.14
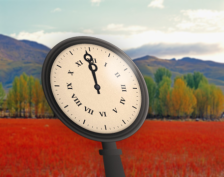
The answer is 11.59
